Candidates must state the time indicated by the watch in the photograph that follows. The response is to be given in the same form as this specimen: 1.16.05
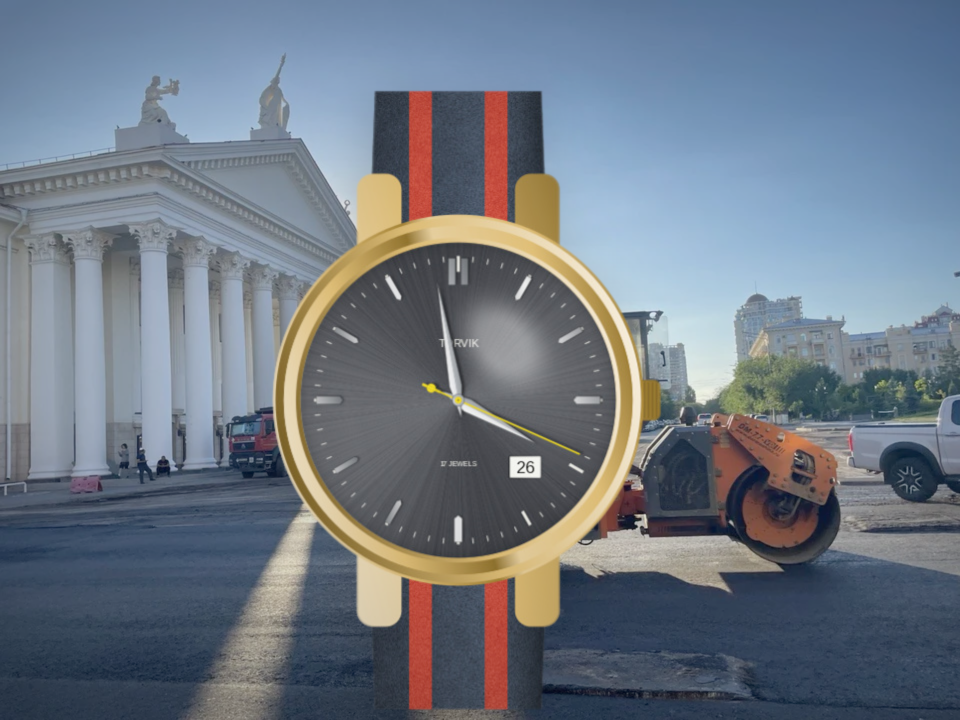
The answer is 3.58.19
